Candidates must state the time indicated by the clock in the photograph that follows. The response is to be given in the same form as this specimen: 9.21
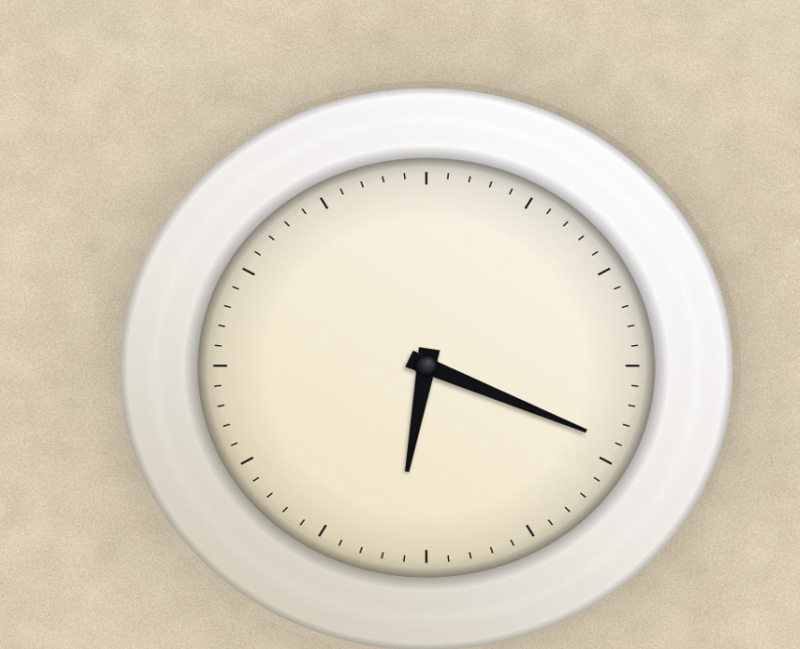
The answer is 6.19
